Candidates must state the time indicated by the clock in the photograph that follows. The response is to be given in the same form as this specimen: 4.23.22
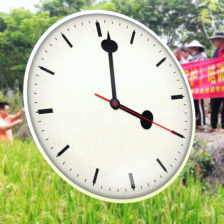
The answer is 4.01.20
